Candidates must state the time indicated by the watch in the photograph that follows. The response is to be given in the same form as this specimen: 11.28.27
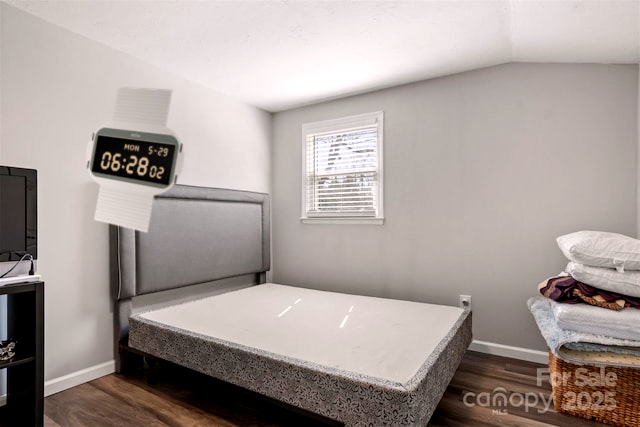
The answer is 6.28.02
